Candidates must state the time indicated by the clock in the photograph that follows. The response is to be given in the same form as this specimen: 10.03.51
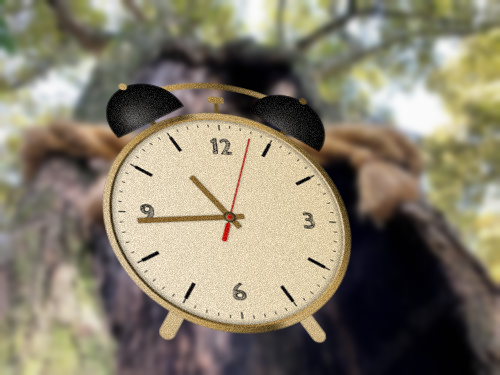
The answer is 10.44.03
